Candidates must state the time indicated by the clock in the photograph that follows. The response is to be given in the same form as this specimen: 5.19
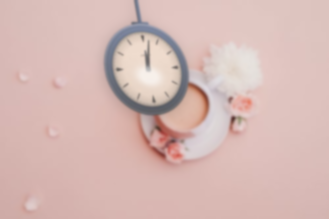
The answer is 12.02
